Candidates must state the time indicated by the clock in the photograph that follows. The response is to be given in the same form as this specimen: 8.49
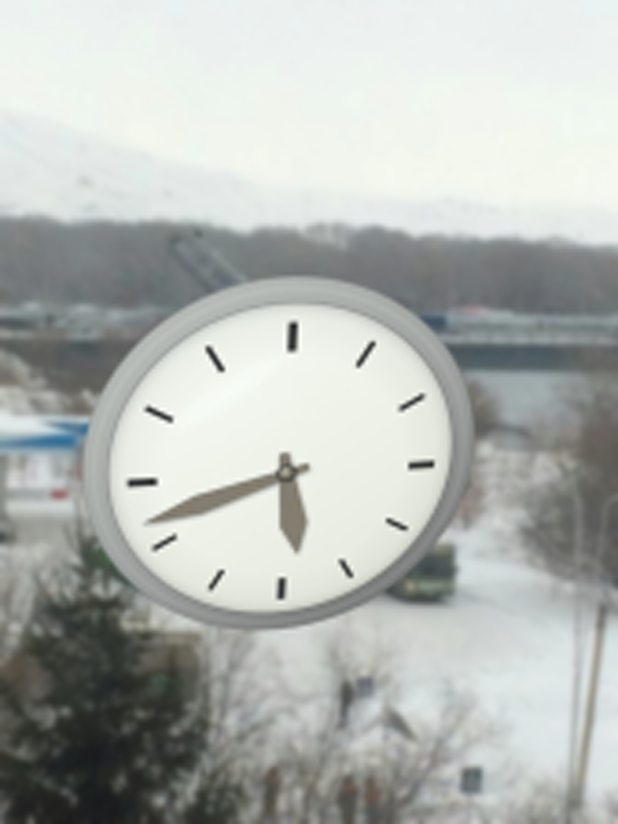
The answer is 5.42
